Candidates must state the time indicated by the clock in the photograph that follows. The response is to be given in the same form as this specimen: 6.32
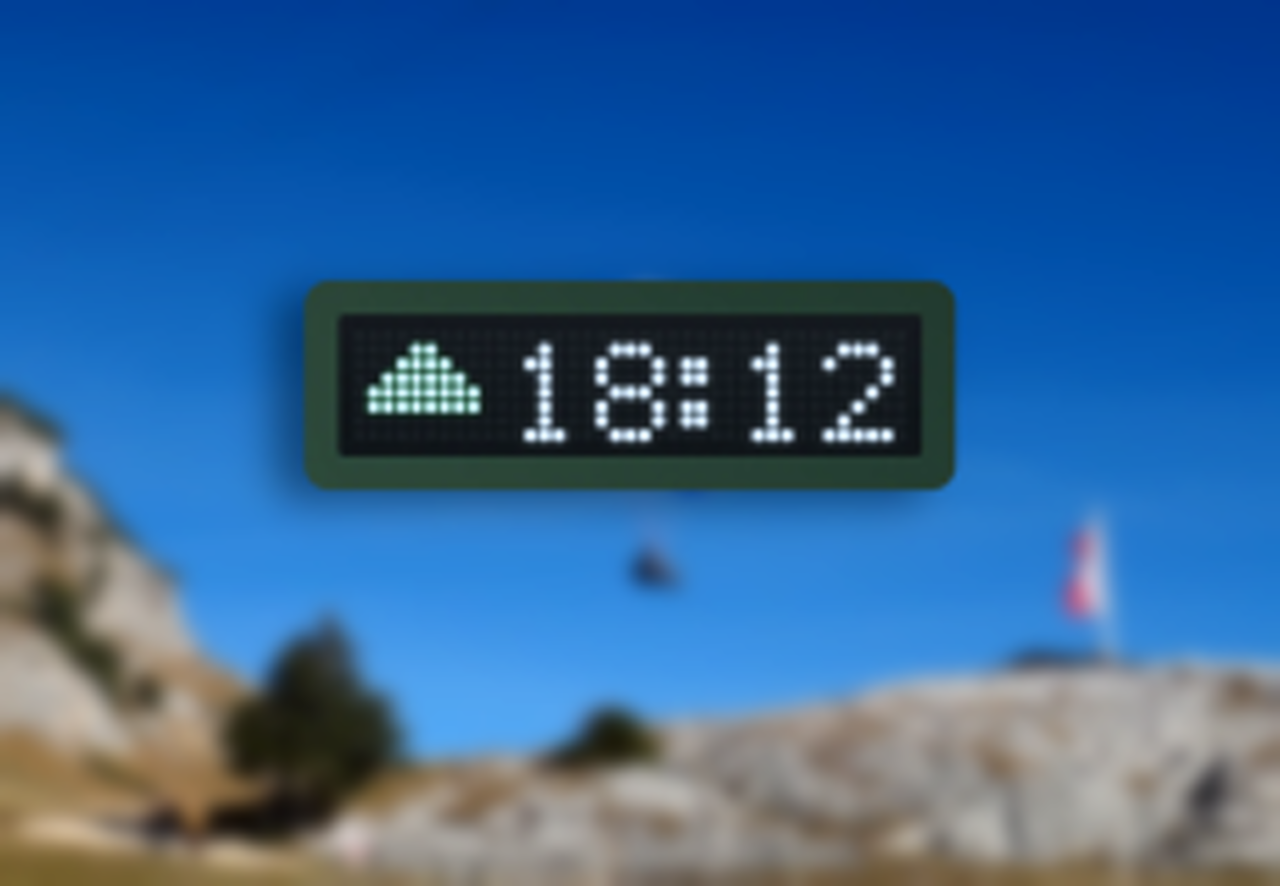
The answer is 18.12
